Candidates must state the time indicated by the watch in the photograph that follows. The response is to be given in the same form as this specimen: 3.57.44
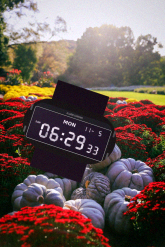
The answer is 6.29.33
